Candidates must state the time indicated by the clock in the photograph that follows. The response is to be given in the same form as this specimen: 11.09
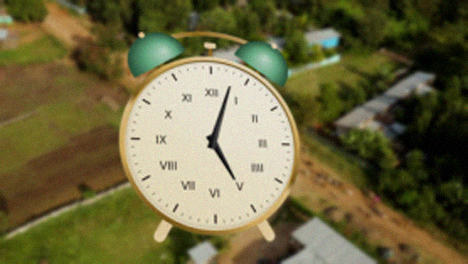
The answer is 5.03
